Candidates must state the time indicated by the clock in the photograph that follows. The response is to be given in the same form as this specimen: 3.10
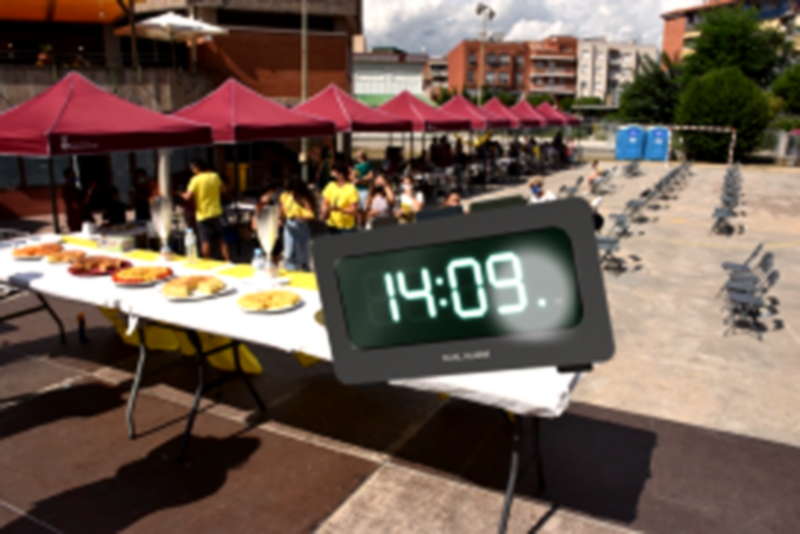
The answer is 14.09
